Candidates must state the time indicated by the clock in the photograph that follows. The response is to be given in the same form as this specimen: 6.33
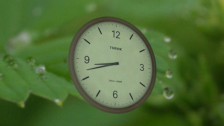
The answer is 8.42
